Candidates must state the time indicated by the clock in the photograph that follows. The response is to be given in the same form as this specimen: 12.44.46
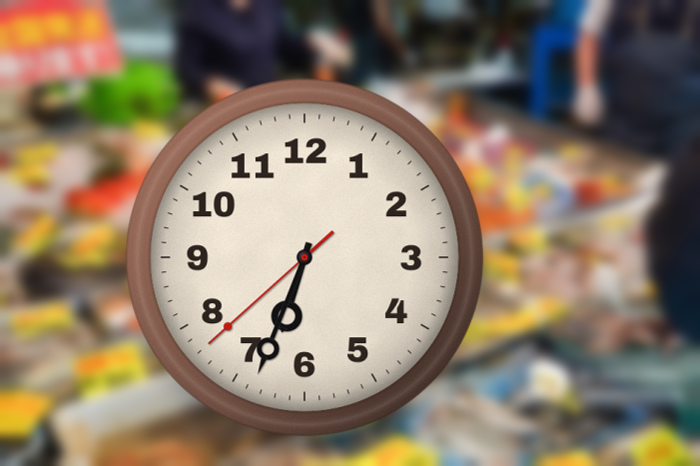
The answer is 6.33.38
